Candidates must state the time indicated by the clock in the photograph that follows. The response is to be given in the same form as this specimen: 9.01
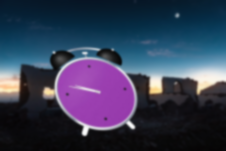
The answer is 9.48
